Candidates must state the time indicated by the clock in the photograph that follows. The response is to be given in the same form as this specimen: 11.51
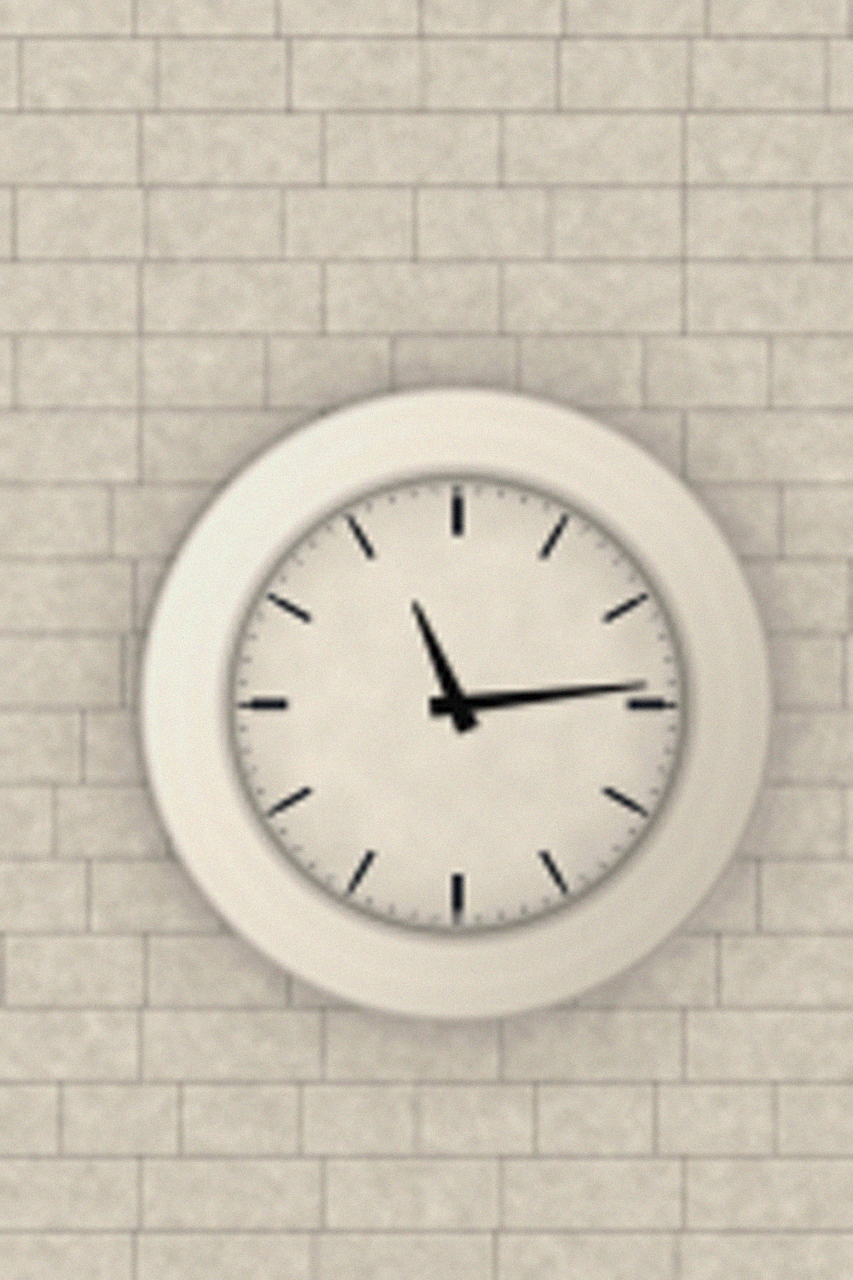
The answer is 11.14
